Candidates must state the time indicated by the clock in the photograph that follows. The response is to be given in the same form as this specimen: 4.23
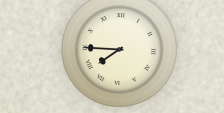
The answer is 7.45
